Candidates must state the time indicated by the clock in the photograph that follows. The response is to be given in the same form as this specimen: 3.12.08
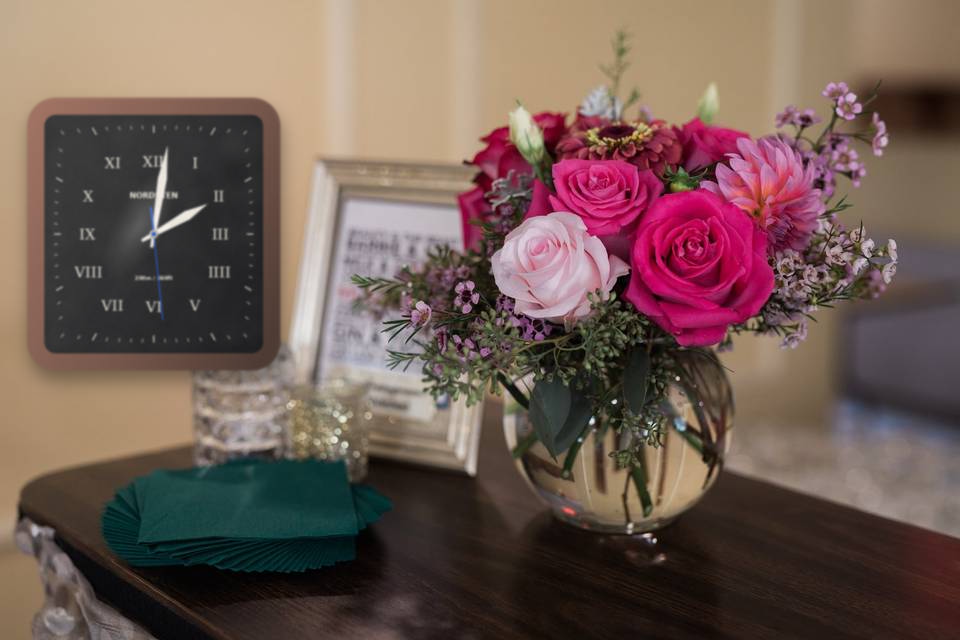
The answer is 2.01.29
